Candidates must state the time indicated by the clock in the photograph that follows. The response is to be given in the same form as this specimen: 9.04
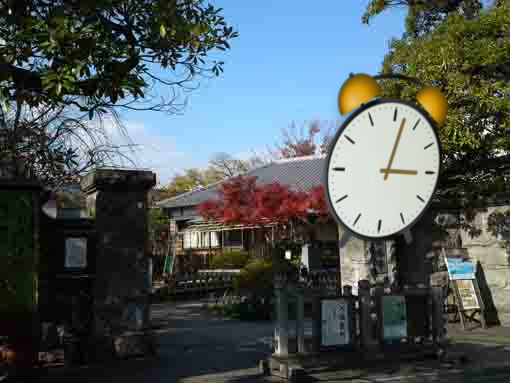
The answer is 3.02
